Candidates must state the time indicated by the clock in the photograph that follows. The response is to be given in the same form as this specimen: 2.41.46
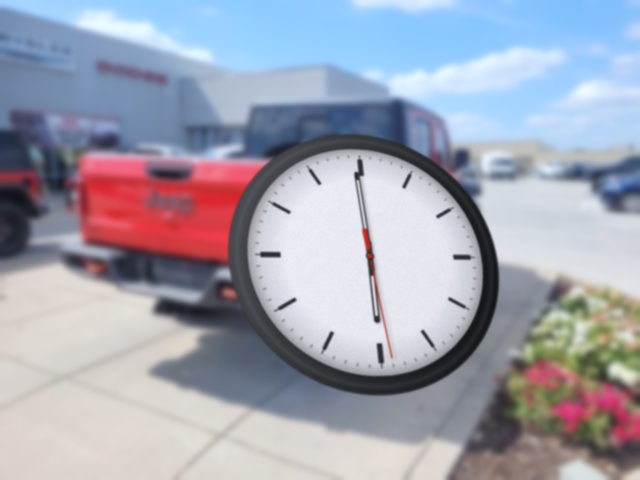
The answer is 5.59.29
